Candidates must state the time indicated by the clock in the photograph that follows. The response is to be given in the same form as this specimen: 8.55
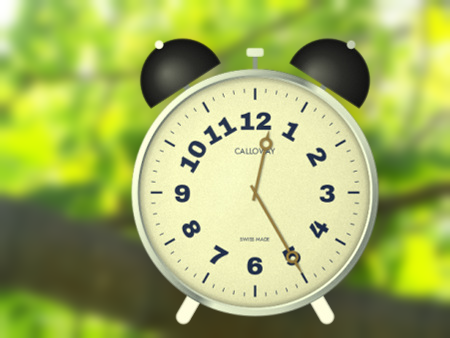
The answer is 12.25
